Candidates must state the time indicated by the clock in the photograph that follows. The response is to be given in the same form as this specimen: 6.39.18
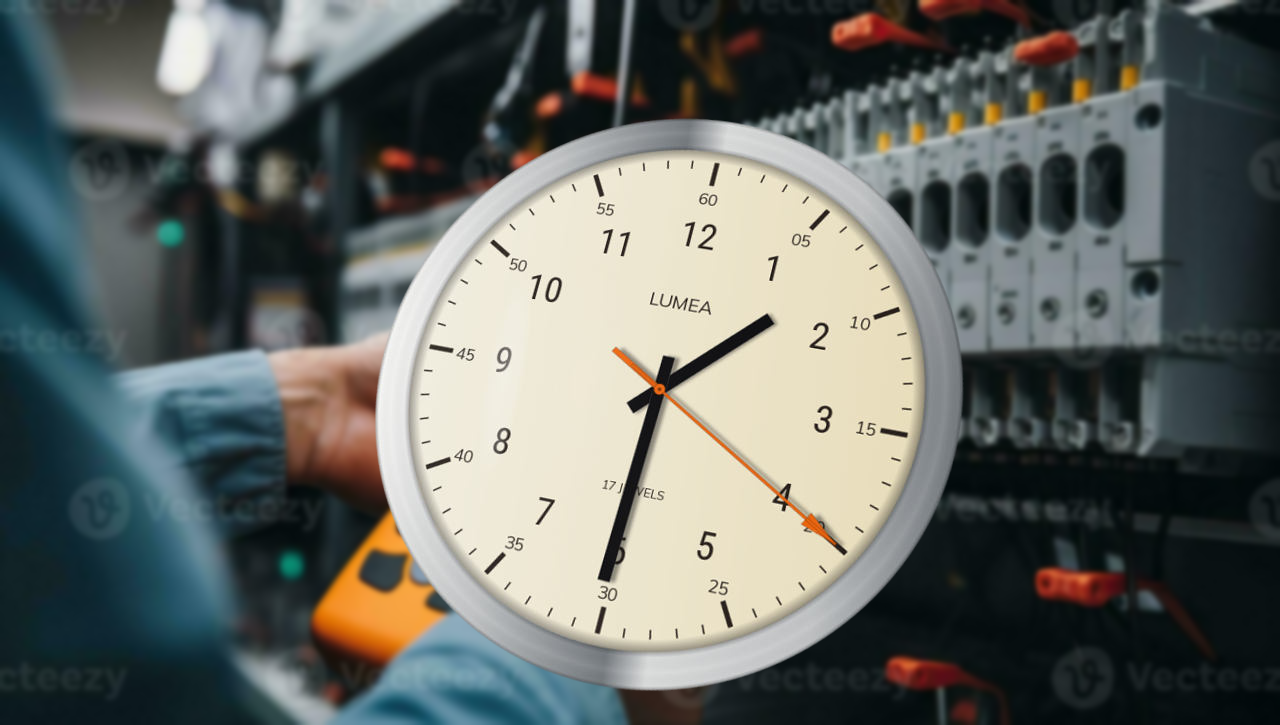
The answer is 1.30.20
